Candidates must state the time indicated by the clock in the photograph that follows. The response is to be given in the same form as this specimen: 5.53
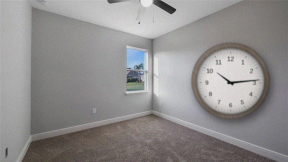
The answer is 10.14
